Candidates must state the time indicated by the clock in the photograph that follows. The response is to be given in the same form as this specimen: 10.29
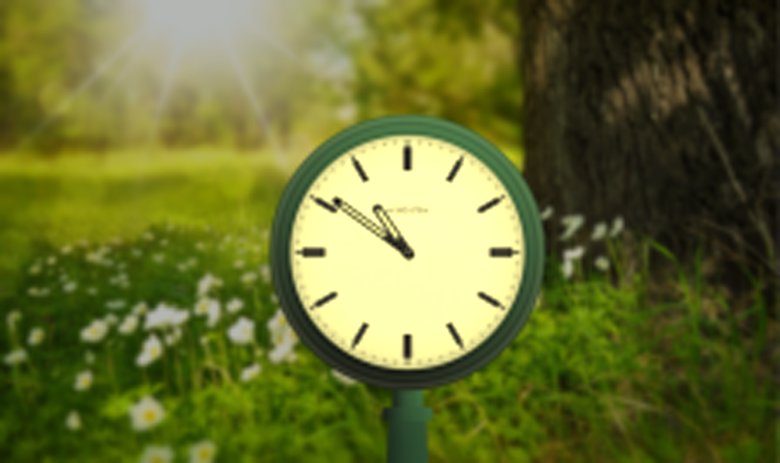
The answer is 10.51
